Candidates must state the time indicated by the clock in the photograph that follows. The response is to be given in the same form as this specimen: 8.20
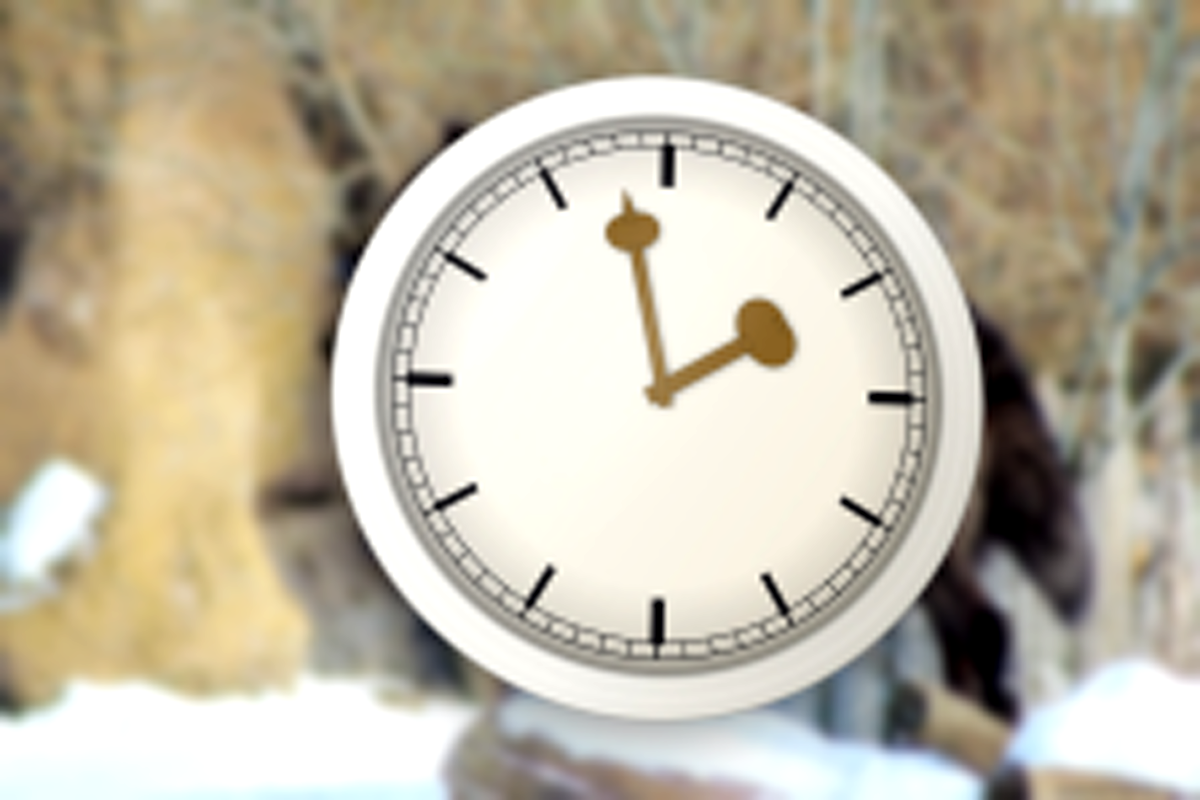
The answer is 1.58
